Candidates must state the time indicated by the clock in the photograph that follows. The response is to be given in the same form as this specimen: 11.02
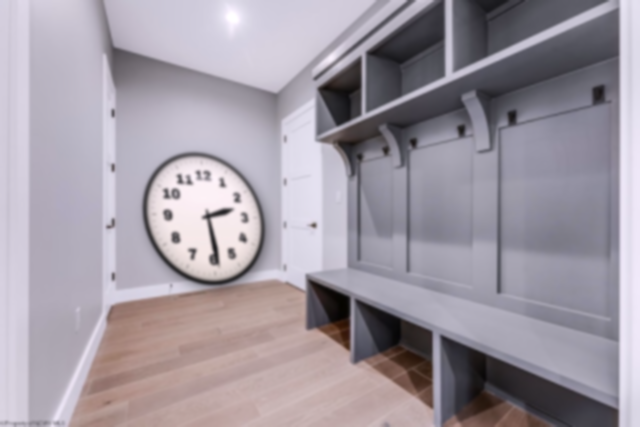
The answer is 2.29
